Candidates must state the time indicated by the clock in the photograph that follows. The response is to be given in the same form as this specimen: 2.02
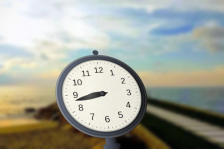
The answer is 8.43
